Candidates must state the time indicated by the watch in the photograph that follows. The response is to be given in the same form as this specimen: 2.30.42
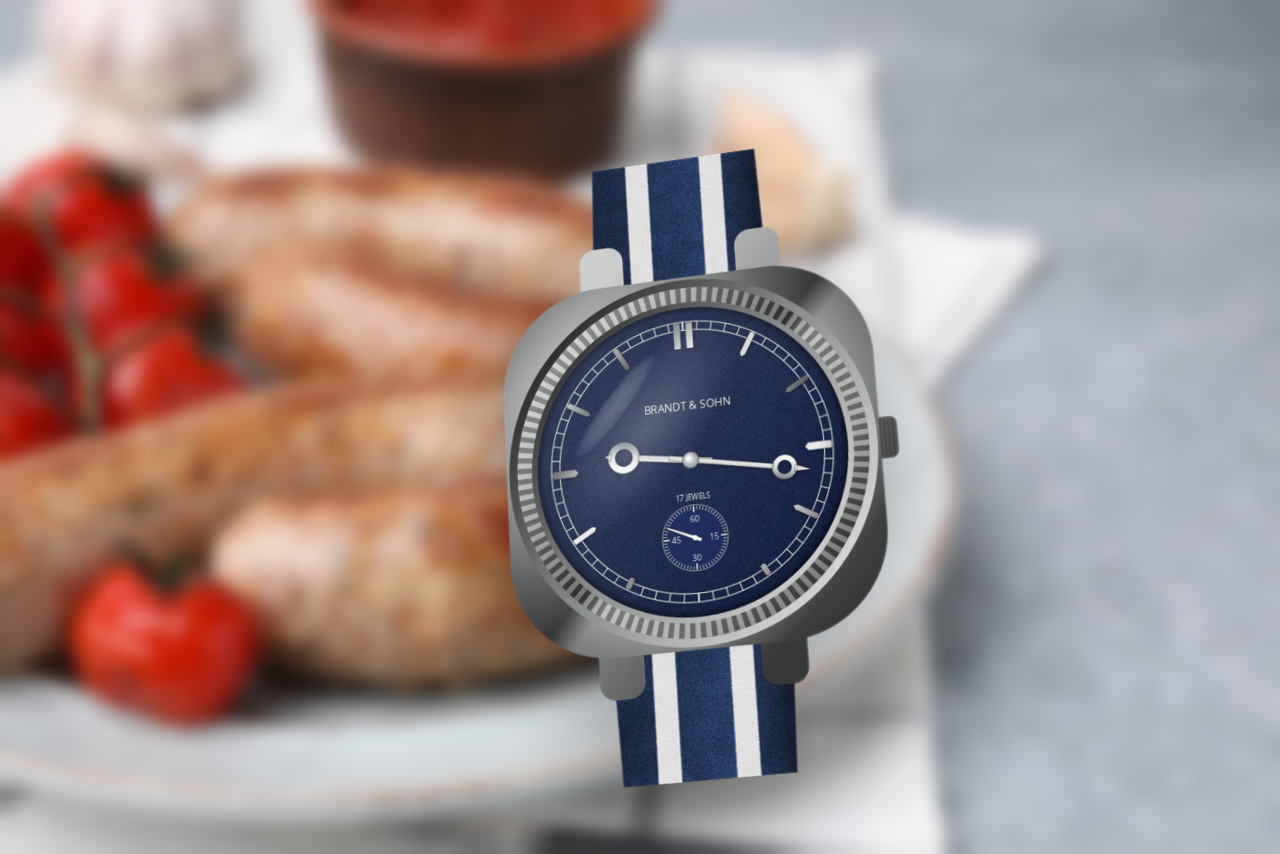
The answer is 9.16.49
